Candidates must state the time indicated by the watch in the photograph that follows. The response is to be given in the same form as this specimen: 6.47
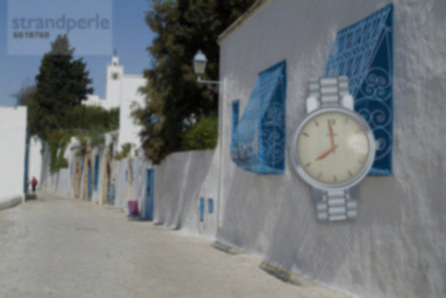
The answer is 7.59
